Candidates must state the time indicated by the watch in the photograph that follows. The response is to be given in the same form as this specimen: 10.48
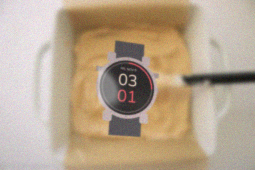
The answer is 3.01
